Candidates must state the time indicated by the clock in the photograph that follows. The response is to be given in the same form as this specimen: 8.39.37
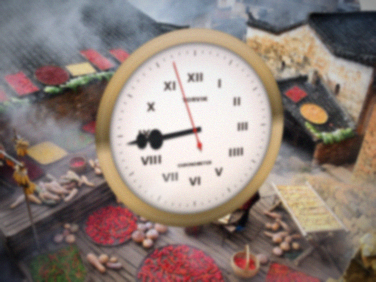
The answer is 8.43.57
